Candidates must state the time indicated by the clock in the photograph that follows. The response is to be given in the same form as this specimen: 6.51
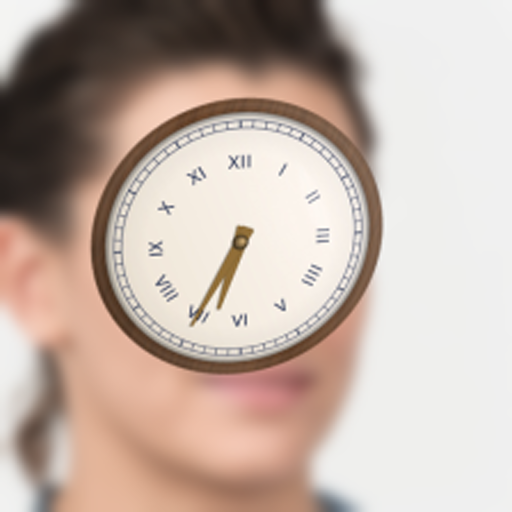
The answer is 6.35
